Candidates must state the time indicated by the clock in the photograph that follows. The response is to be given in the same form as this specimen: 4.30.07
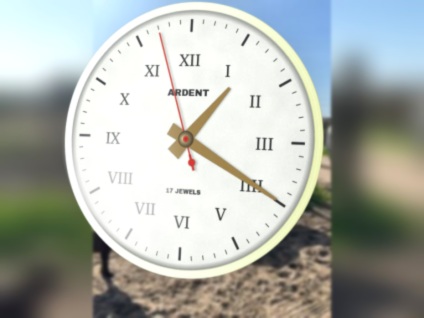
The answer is 1.19.57
